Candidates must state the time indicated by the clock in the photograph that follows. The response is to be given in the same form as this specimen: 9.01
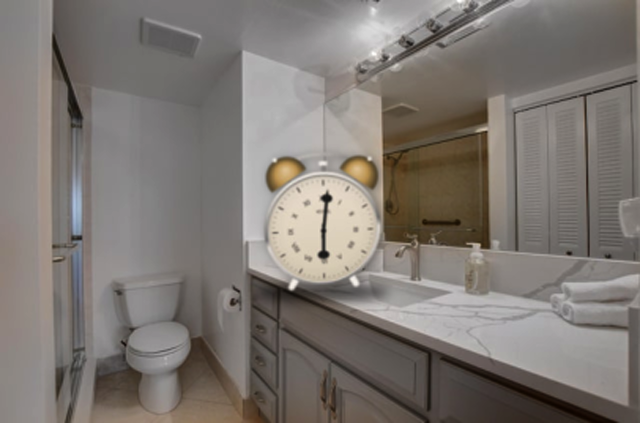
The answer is 6.01
